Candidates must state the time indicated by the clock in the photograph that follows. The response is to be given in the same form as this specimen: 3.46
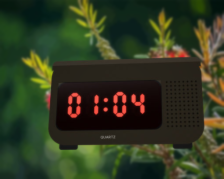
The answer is 1.04
